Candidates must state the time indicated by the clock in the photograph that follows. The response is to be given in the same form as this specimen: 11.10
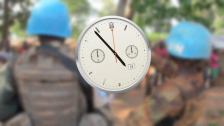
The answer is 4.54
